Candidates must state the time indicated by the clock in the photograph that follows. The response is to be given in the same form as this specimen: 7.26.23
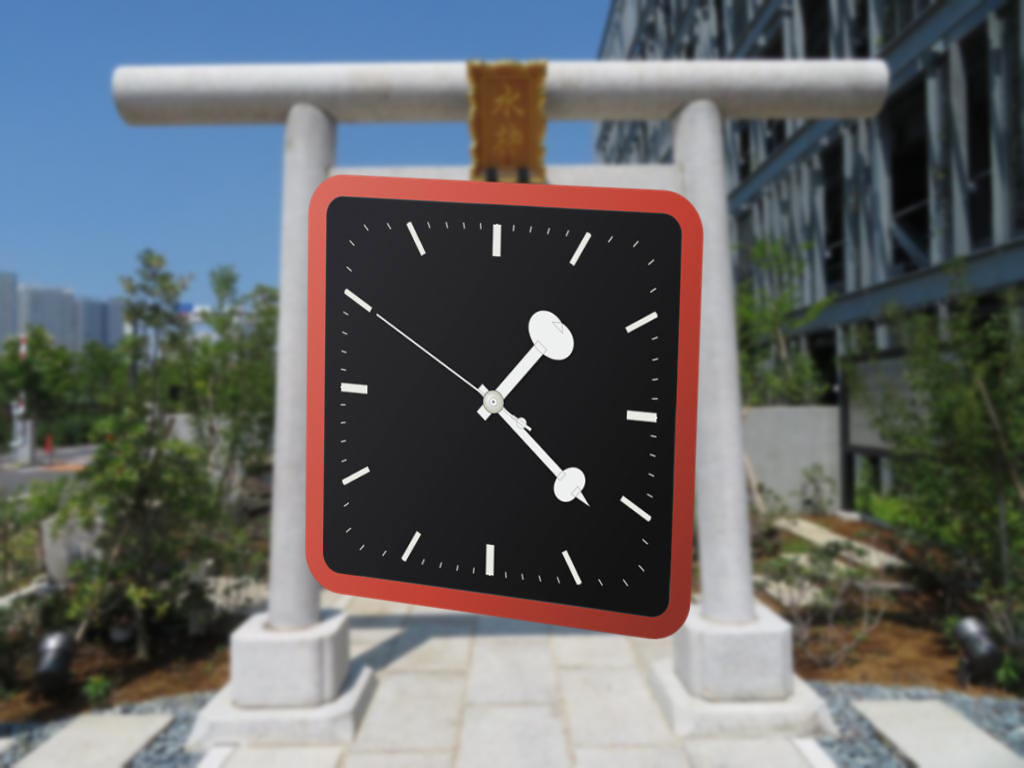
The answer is 1.21.50
